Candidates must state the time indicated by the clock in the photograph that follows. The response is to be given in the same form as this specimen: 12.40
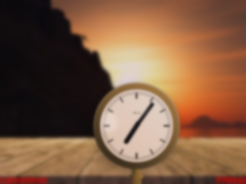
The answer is 7.06
